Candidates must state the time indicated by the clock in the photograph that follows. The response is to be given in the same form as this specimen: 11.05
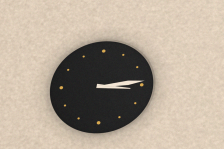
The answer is 3.14
